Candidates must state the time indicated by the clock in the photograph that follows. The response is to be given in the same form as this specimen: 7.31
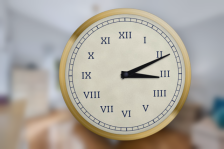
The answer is 3.11
